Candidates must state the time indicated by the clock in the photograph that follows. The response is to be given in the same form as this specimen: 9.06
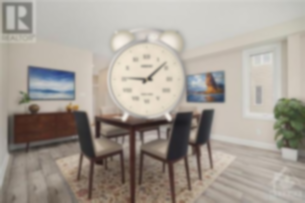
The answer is 9.08
